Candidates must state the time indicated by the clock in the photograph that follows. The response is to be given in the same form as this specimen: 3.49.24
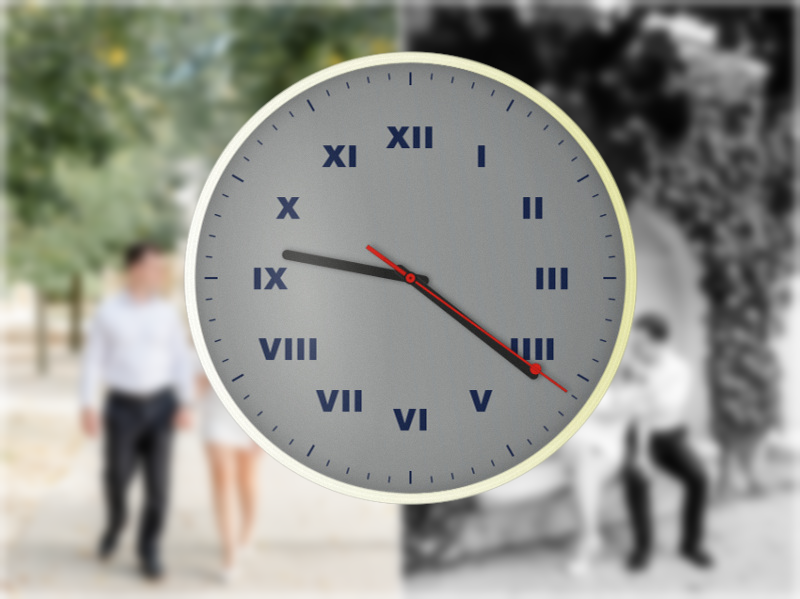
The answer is 9.21.21
